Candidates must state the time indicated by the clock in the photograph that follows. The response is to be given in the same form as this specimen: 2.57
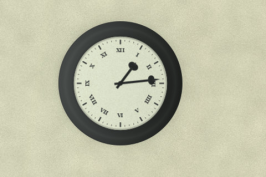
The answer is 1.14
